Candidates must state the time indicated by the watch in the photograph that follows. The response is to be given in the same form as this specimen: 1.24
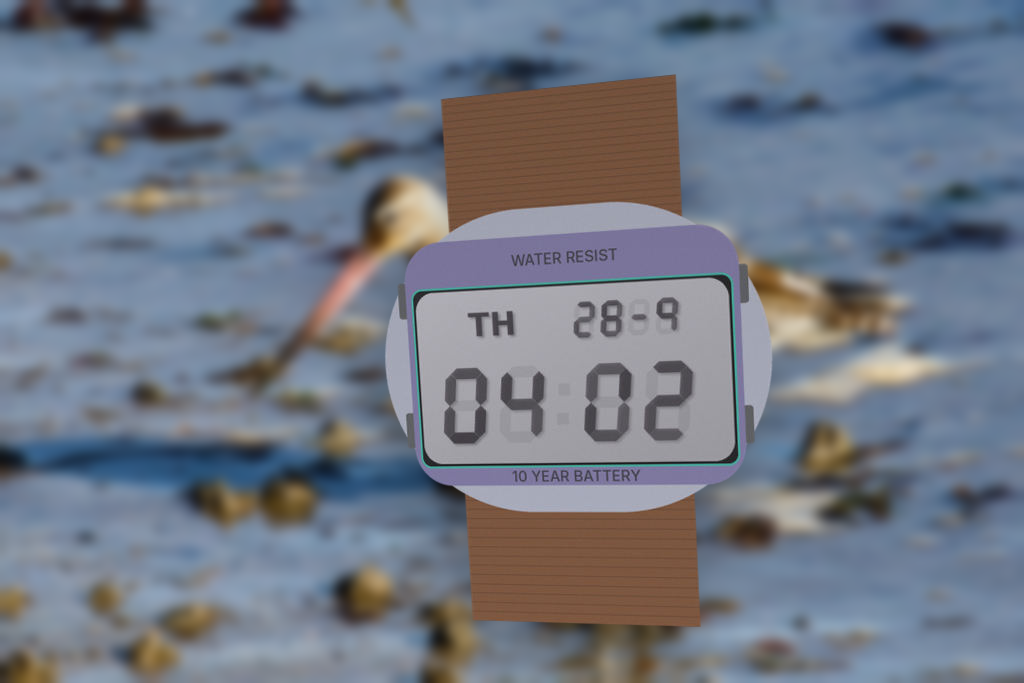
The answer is 4.02
